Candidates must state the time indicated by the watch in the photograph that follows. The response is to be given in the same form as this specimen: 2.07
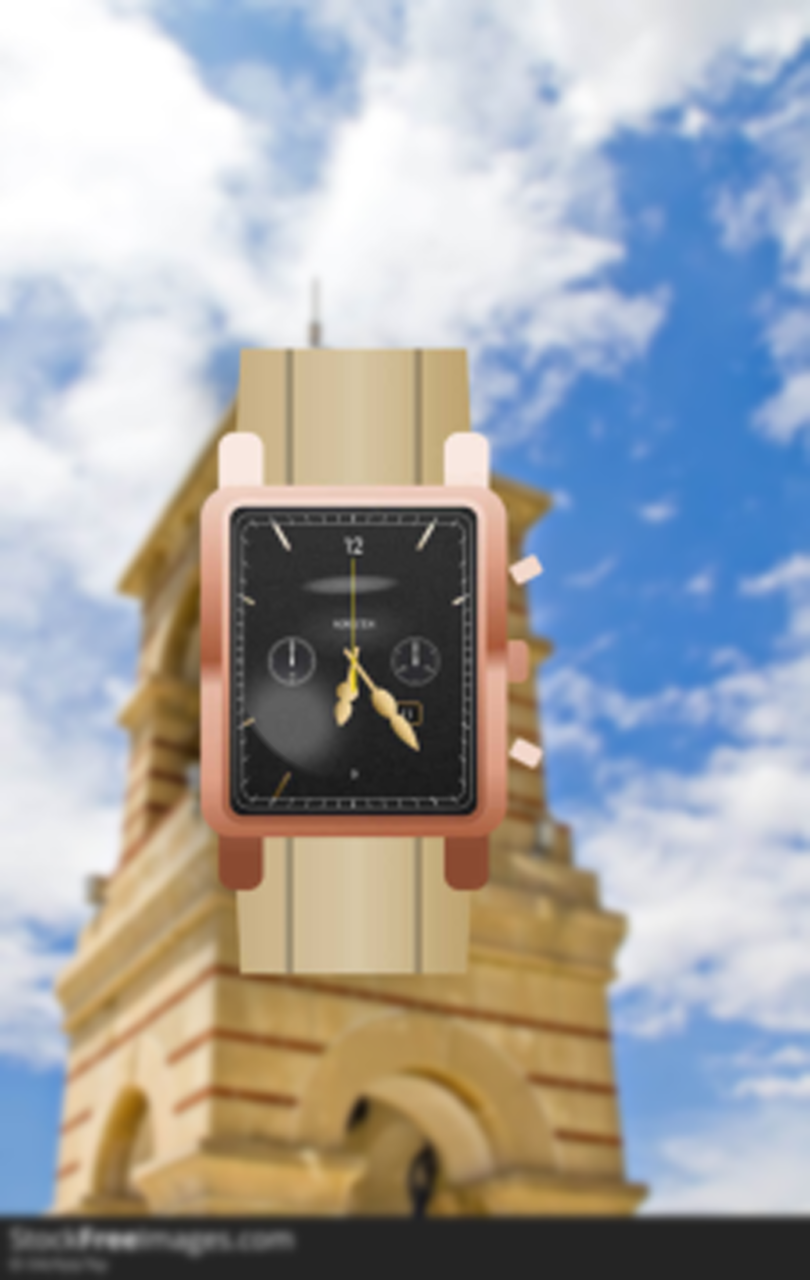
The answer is 6.24
